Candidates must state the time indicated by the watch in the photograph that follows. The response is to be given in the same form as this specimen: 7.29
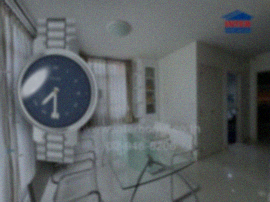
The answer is 7.30
